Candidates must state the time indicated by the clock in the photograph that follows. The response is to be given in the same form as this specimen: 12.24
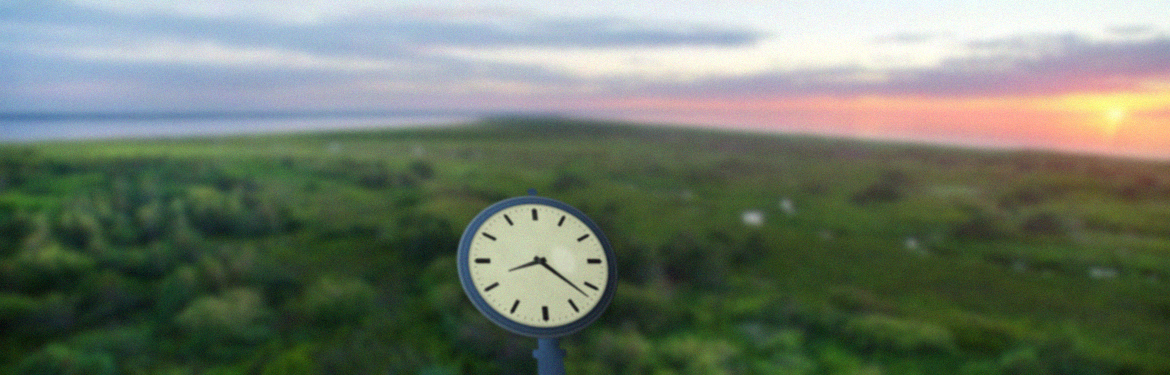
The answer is 8.22
